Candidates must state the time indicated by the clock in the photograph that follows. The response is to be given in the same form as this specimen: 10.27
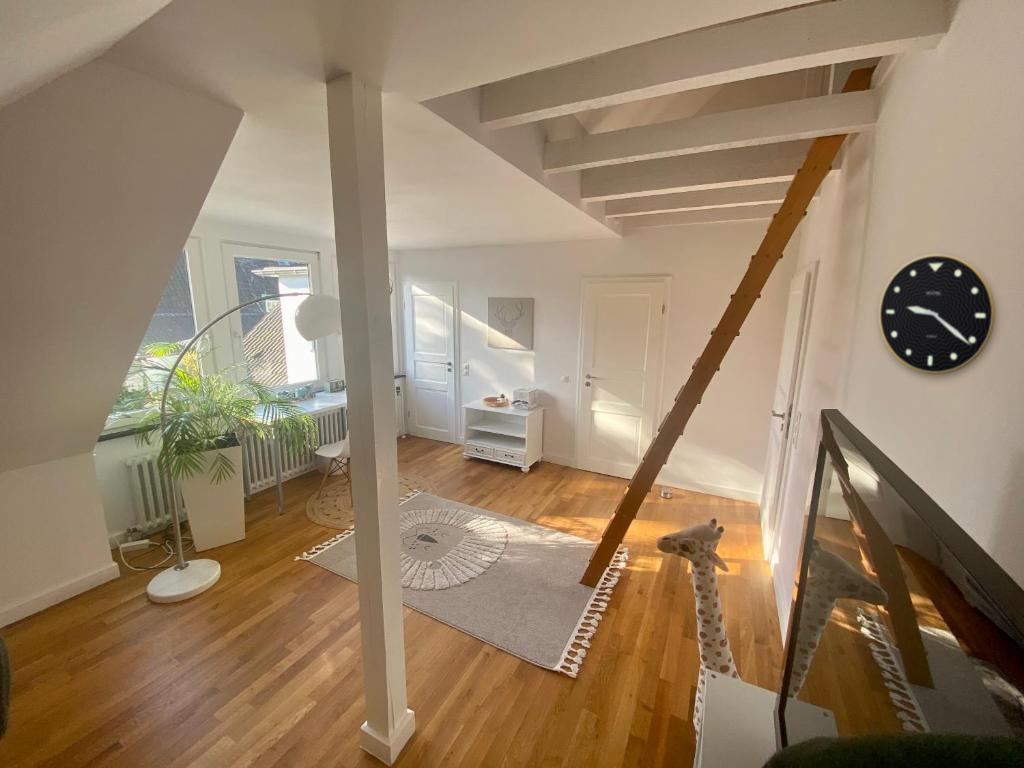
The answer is 9.21
